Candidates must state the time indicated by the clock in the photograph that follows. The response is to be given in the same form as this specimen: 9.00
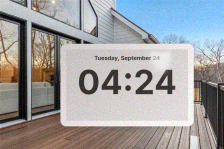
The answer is 4.24
